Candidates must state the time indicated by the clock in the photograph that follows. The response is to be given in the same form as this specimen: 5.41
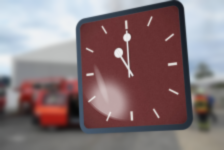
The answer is 11.00
